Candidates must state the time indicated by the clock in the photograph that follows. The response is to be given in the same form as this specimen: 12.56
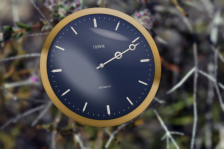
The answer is 2.11
